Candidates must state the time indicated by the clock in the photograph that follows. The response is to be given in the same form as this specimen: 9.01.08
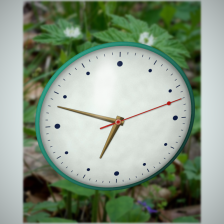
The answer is 6.48.12
